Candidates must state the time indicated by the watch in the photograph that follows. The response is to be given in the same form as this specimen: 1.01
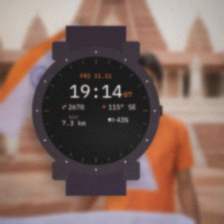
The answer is 19.14
